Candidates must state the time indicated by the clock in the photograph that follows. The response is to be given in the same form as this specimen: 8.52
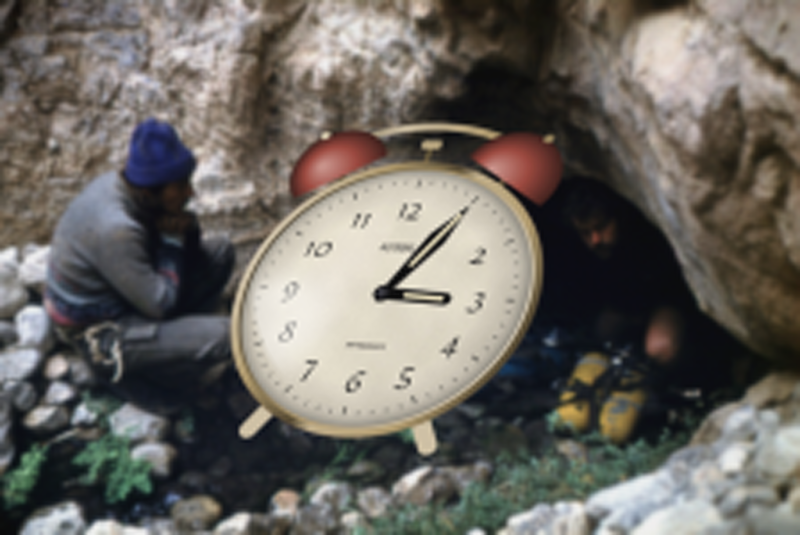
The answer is 3.05
